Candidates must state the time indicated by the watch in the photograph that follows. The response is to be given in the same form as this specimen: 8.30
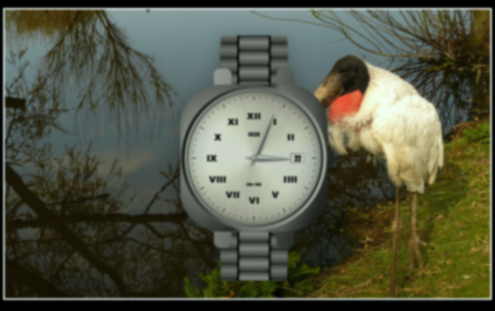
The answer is 3.04
